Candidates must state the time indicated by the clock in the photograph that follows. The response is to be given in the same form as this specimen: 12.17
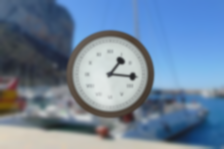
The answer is 1.16
